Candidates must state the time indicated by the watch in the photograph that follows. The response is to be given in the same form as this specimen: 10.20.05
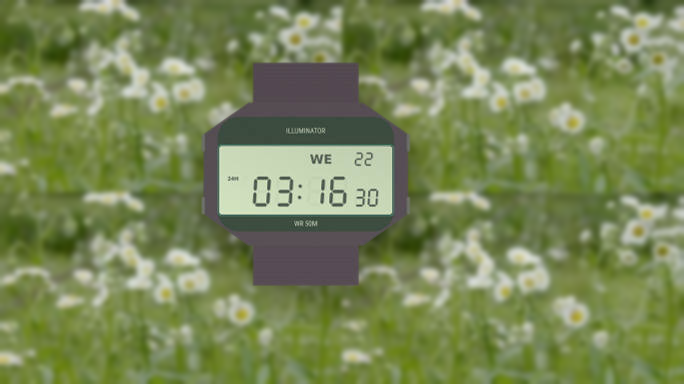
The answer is 3.16.30
